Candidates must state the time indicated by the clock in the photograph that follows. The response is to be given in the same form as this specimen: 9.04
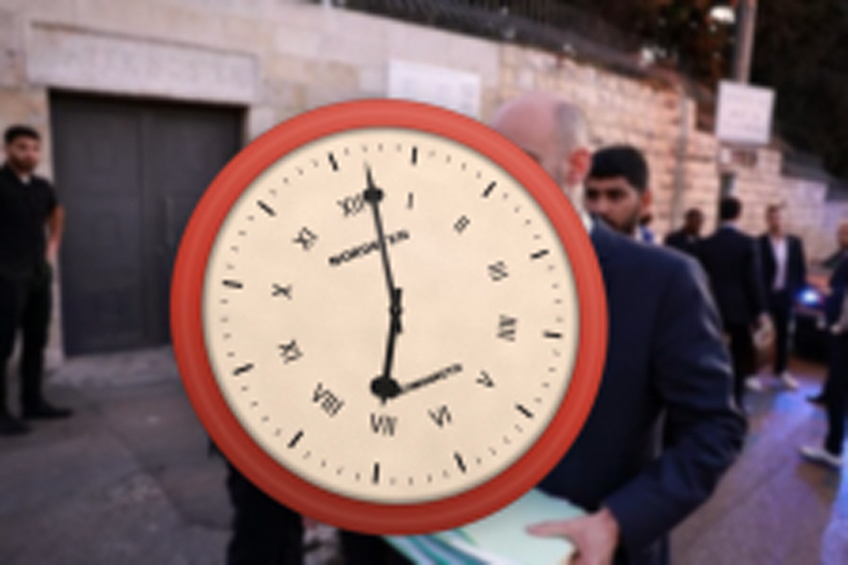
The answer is 7.02
